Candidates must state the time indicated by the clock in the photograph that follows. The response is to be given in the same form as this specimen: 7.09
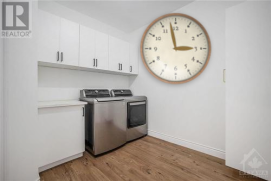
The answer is 2.58
